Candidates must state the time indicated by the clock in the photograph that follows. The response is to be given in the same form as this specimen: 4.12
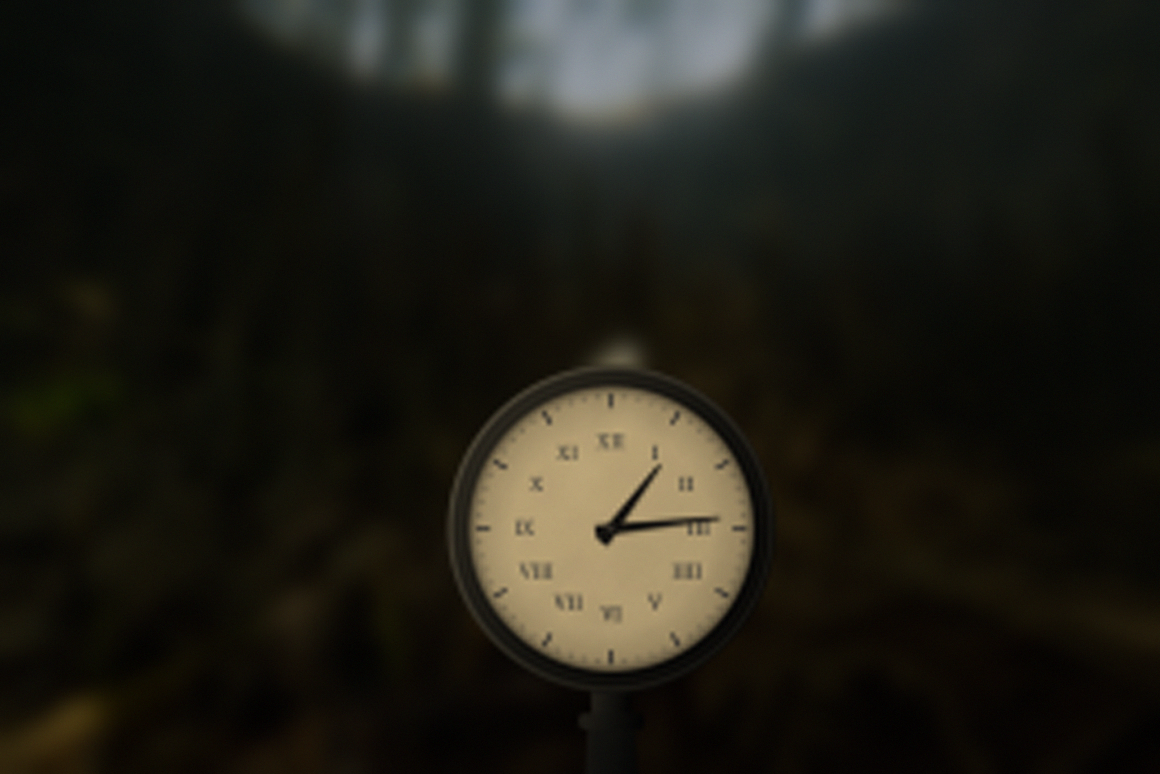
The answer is 1.14
